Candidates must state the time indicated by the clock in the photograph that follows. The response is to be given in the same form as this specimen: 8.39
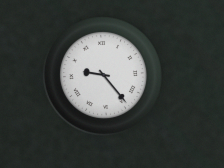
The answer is 9.24
